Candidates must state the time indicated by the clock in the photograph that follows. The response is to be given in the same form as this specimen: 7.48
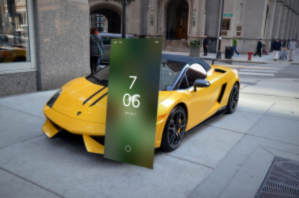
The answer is 7.06
